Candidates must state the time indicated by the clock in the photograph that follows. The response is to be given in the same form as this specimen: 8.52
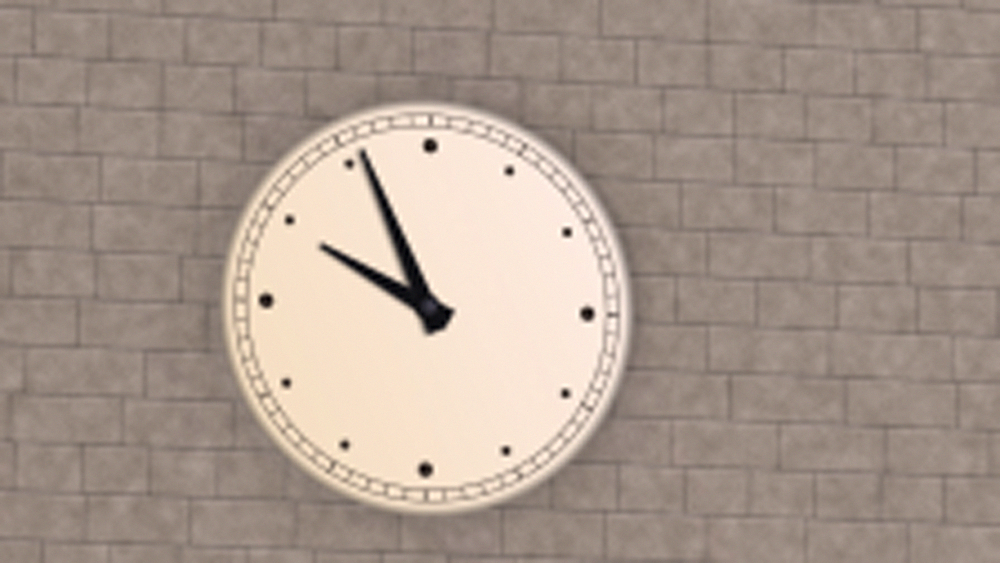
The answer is 9.56
